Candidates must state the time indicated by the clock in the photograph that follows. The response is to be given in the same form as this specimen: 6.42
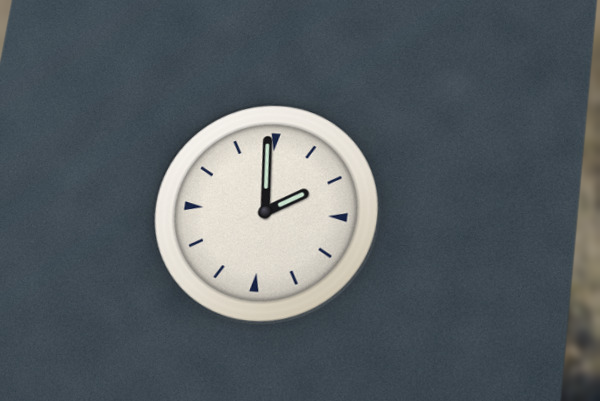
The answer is 1.59
